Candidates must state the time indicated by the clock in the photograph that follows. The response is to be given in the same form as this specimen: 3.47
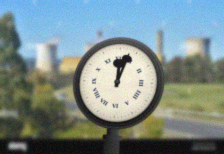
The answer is 12.03
